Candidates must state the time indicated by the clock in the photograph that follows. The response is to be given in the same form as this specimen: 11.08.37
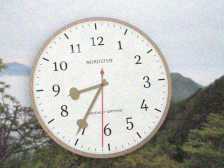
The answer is 8.35.31
